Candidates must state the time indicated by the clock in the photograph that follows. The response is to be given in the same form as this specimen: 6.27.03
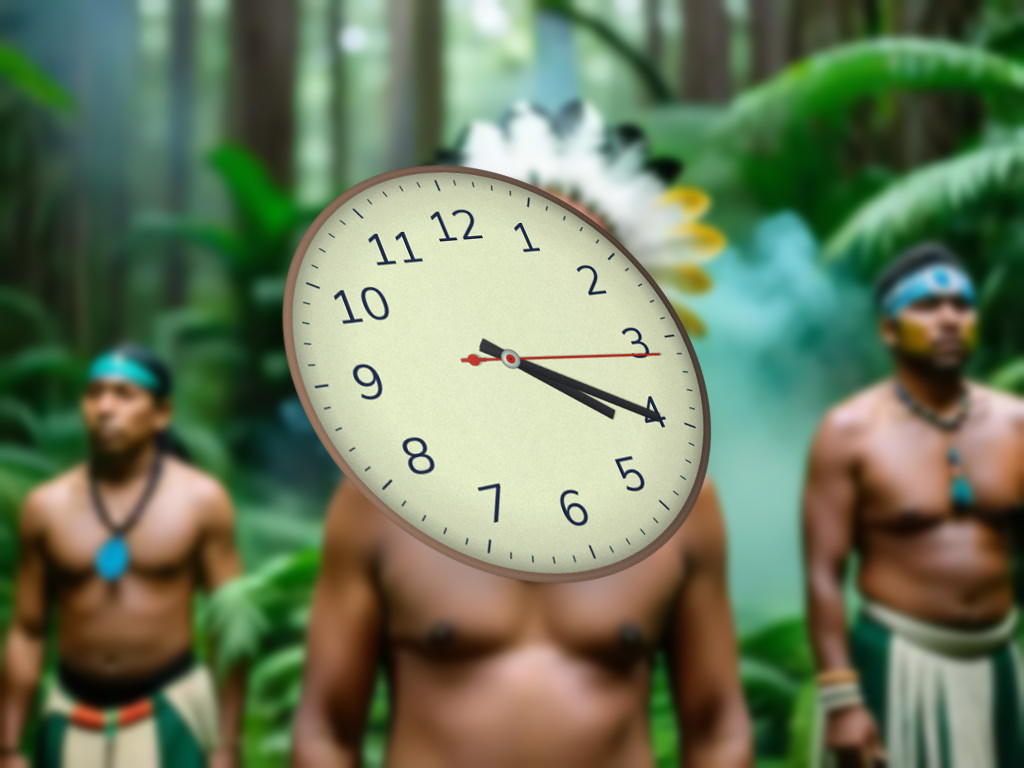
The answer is 4.20.16
